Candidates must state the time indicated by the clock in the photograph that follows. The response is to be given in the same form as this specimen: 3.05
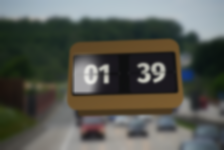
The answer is 1.39
